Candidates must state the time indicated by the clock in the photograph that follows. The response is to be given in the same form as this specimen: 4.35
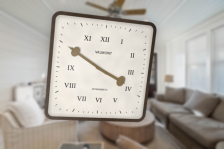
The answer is 3.50
